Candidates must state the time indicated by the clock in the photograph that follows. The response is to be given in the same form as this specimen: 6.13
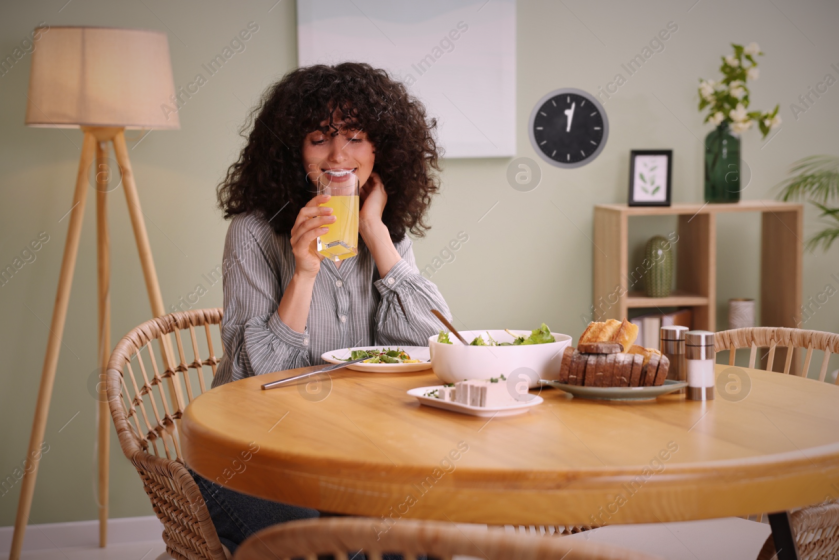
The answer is 12.02
